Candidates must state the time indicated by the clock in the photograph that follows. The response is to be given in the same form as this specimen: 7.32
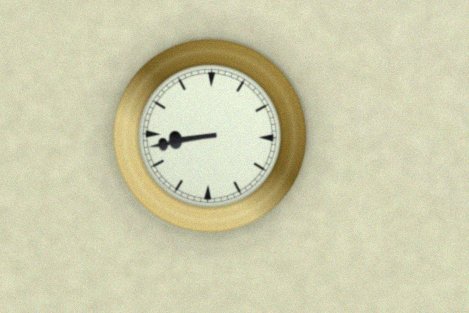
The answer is 8.43
